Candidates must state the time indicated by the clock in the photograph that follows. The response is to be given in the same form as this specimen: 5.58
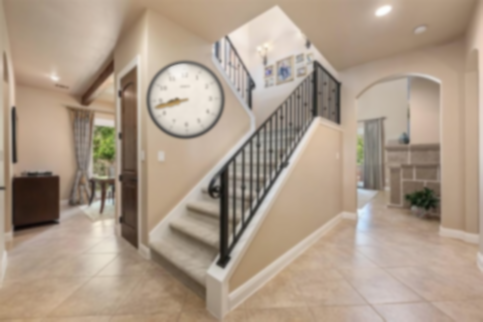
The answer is 8.43
